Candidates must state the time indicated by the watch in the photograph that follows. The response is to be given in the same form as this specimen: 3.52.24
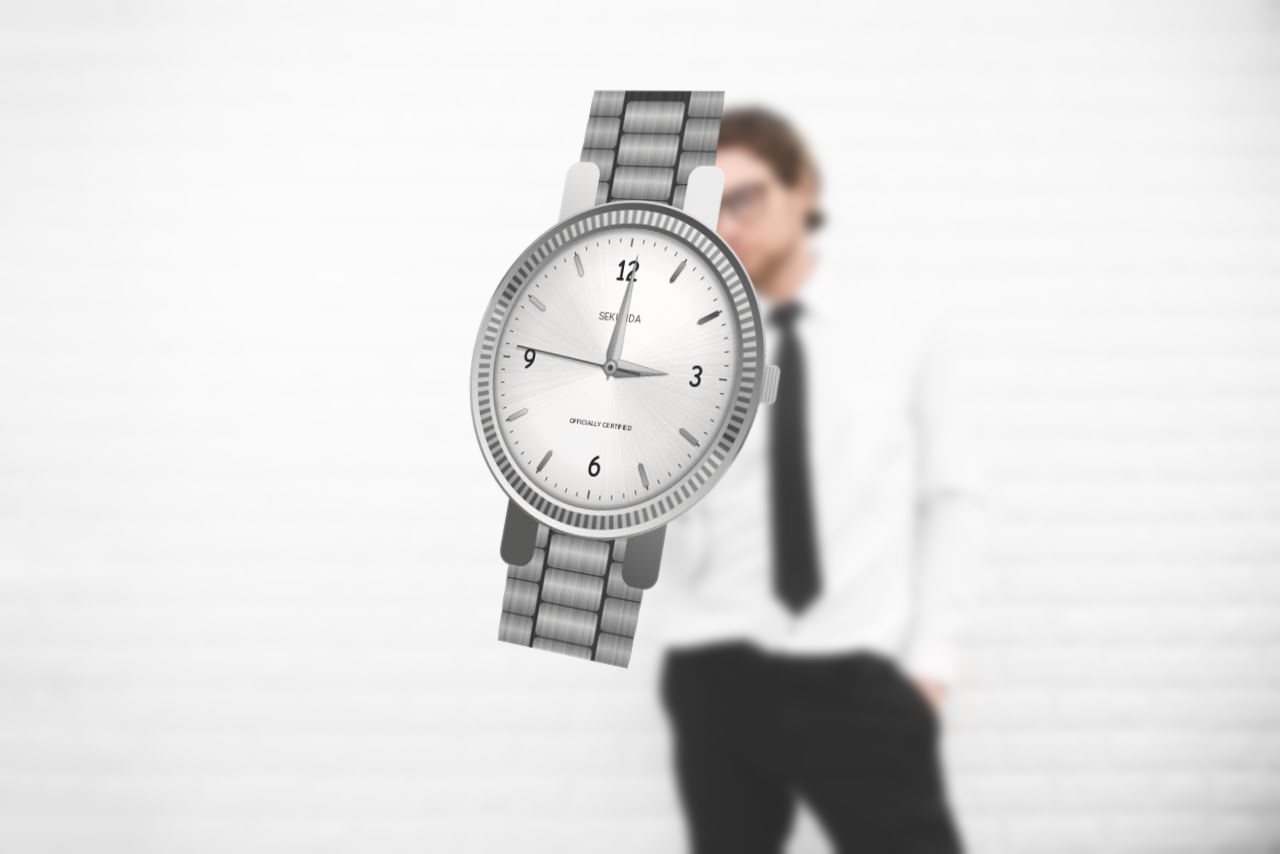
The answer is 3.00.46
